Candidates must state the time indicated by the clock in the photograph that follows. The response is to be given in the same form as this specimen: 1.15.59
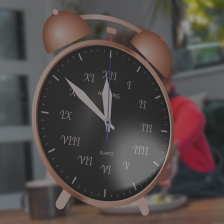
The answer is 11.51.00
